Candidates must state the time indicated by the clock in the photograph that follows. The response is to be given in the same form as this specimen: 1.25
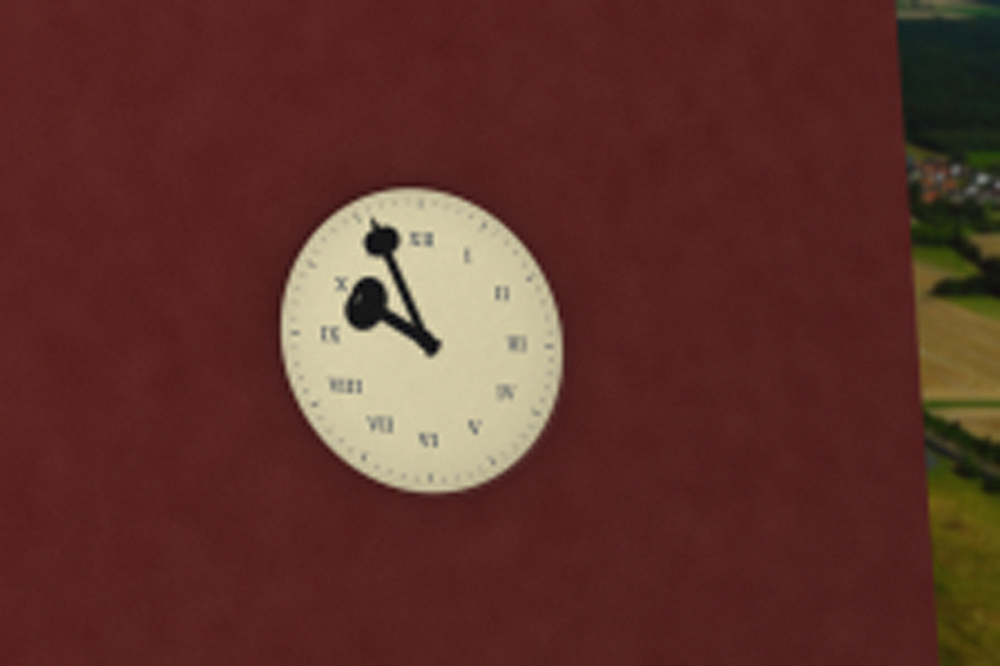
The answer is 9.56
